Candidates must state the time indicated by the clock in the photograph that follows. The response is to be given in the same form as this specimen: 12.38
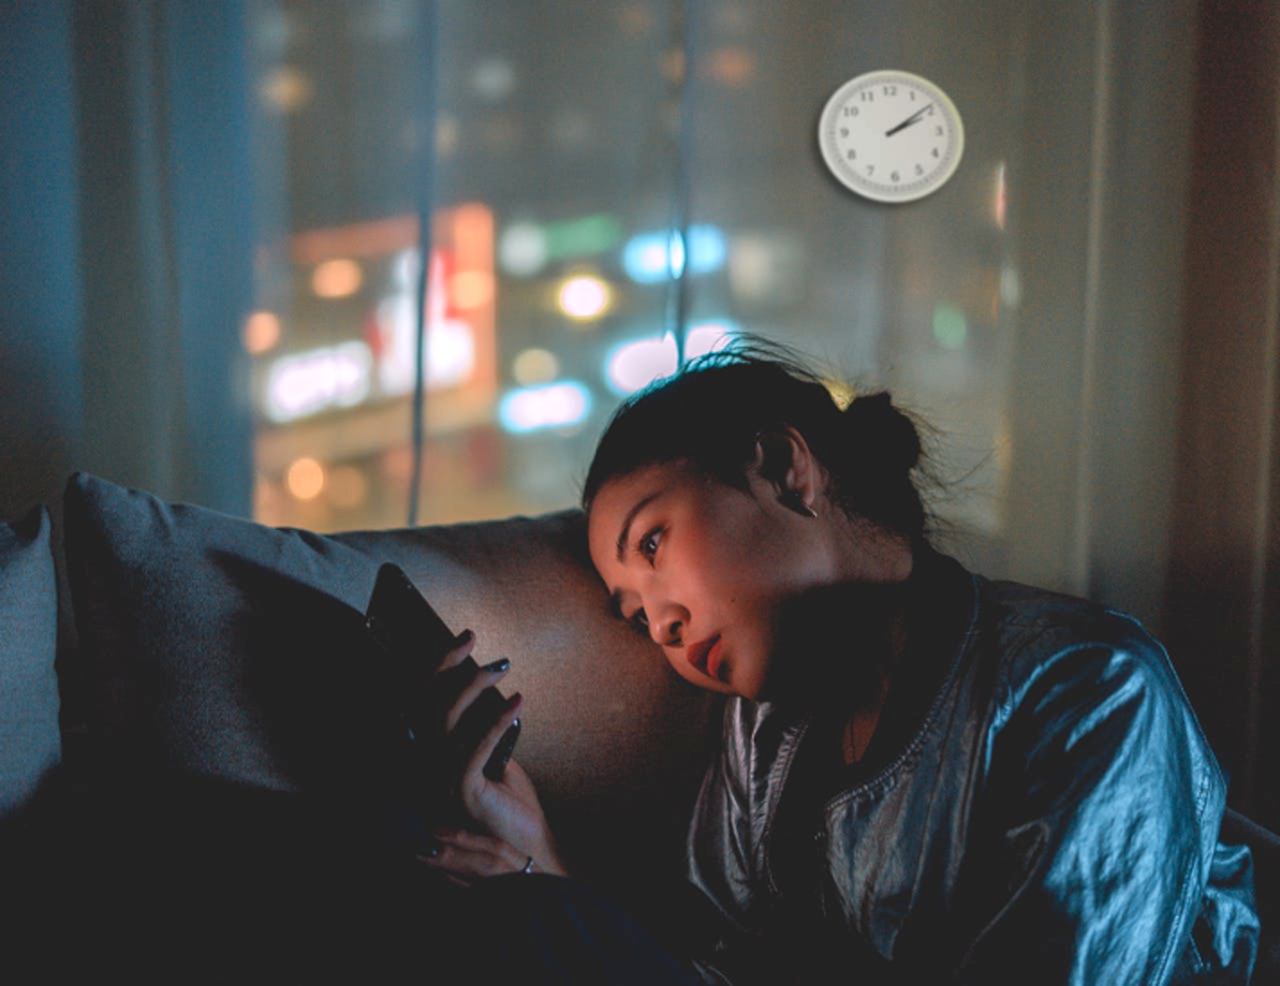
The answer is 2.09
